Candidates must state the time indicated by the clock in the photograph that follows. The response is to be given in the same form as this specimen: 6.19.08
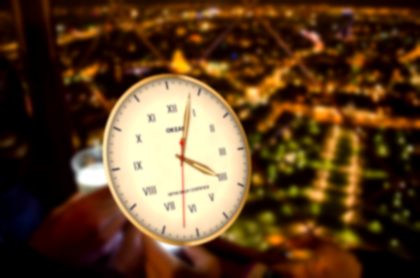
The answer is 4.03.32
